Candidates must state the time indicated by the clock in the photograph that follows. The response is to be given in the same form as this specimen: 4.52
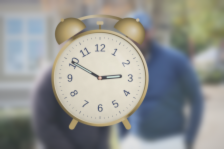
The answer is 2.50
